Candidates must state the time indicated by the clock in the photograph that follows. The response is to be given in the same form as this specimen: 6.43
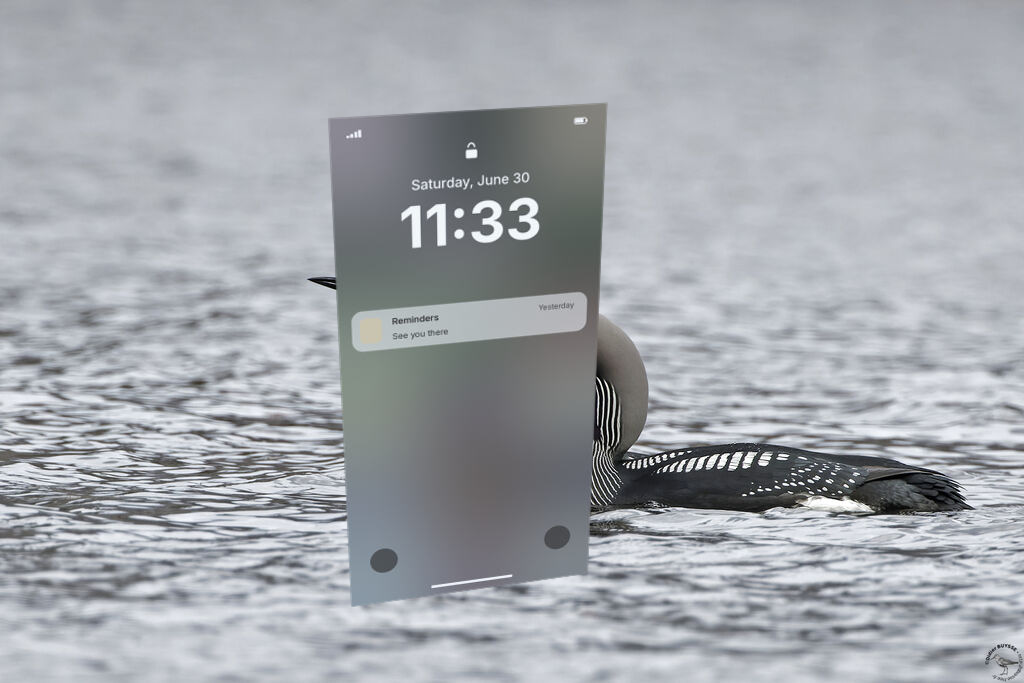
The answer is 11.33
